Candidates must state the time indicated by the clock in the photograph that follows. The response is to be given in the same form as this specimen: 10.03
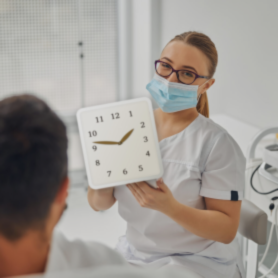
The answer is 1.47
